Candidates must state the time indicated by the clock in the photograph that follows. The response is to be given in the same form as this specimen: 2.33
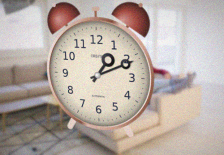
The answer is 1.11
